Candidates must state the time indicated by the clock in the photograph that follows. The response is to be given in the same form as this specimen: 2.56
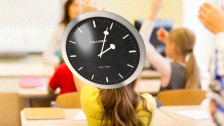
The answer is 2.04
